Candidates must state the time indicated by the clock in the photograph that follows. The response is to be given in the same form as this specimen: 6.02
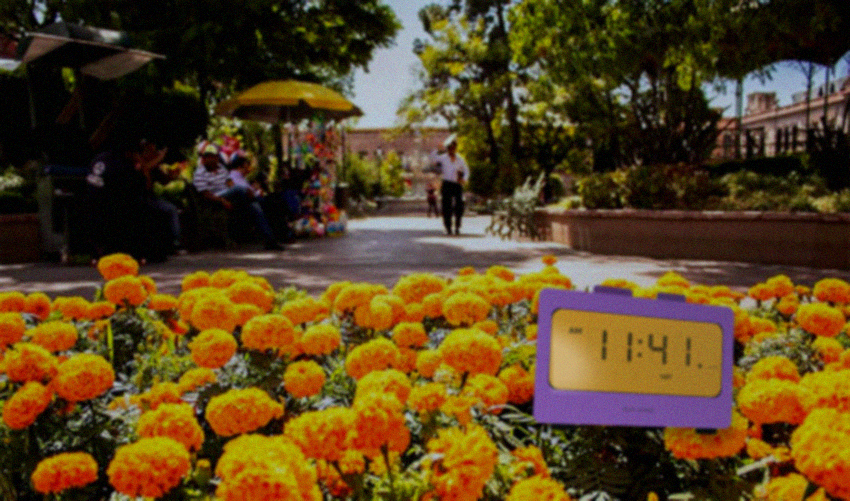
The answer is 11.41
